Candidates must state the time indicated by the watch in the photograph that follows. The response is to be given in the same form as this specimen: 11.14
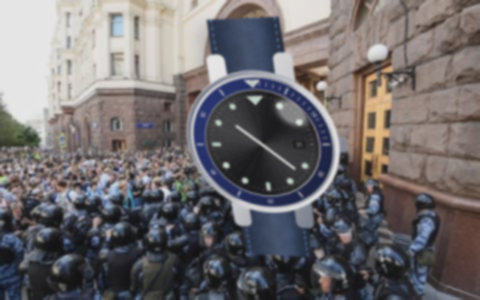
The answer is 10.22
